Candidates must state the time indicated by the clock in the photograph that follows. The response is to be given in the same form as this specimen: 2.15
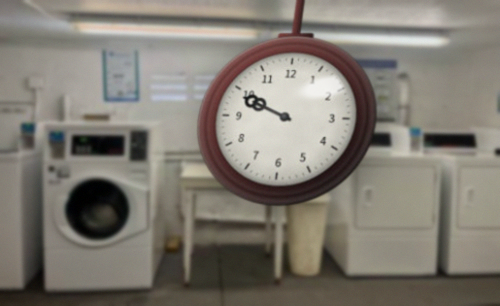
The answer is 9.49
